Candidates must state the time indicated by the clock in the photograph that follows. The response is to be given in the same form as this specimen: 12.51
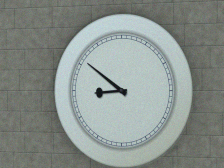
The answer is 8.51
